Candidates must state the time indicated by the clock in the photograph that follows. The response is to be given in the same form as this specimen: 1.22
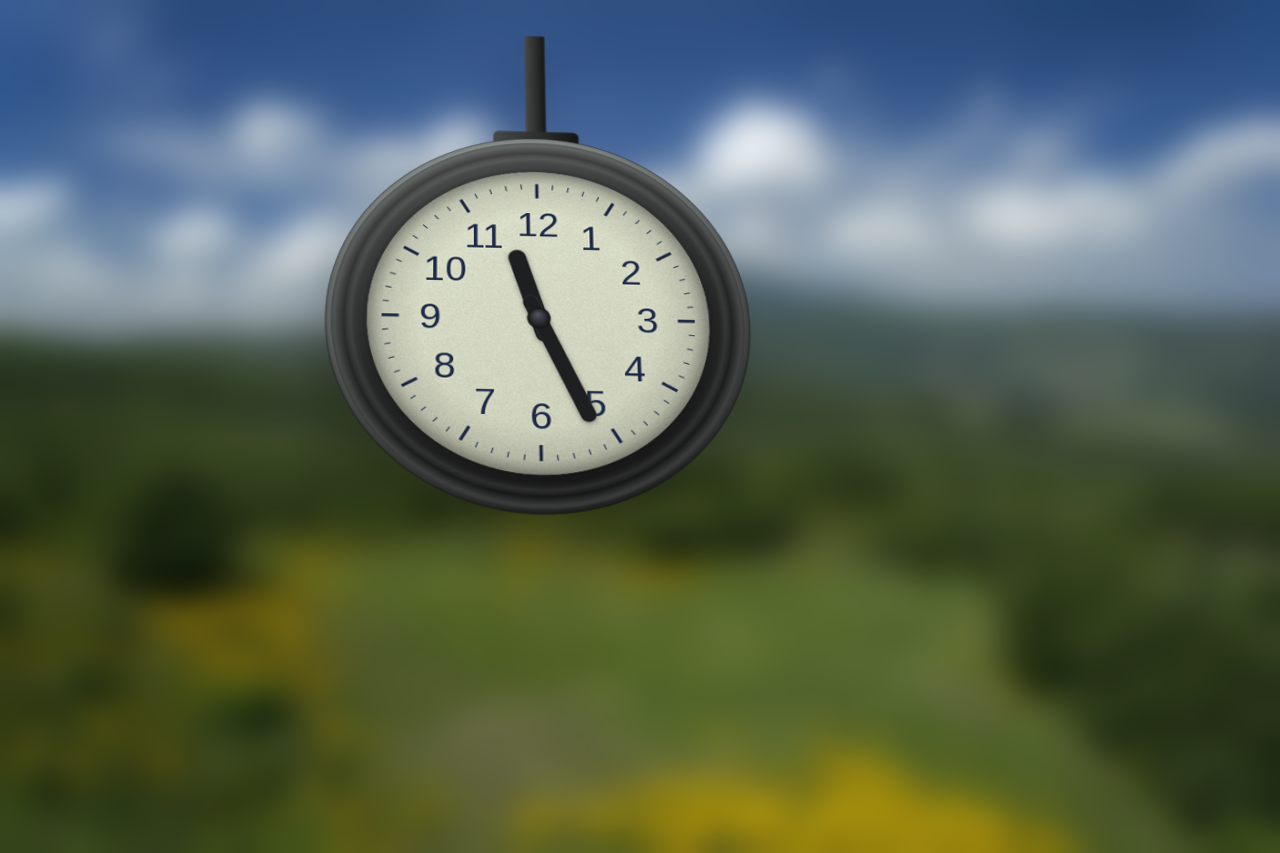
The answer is 11.26
